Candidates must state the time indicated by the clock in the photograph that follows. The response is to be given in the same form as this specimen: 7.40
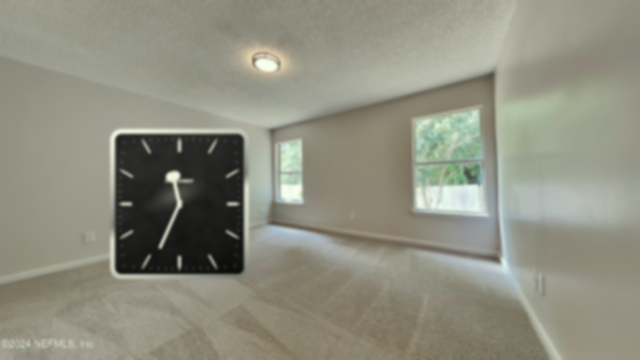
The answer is 11.34
